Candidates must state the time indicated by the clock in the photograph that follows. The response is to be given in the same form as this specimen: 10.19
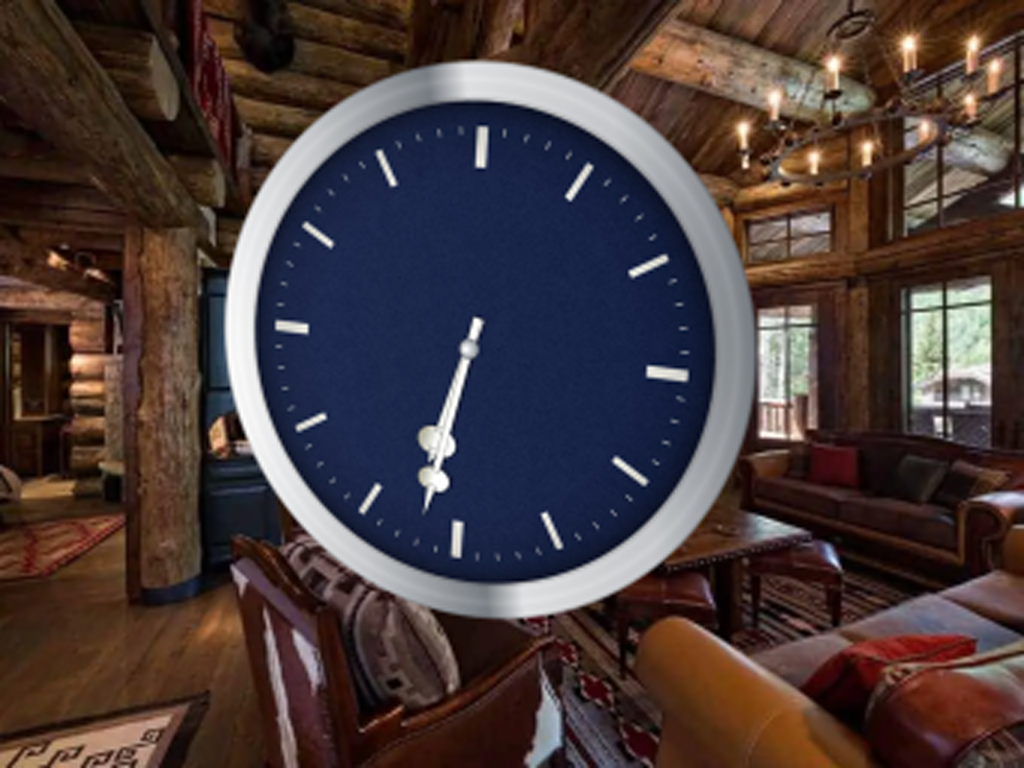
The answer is 6.32
